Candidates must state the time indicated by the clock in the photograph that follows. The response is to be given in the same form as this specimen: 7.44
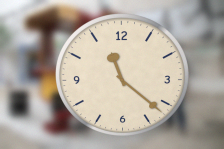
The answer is 11.22
